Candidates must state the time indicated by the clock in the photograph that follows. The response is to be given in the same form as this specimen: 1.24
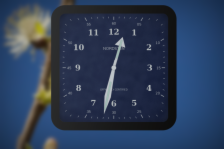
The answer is 12.32
